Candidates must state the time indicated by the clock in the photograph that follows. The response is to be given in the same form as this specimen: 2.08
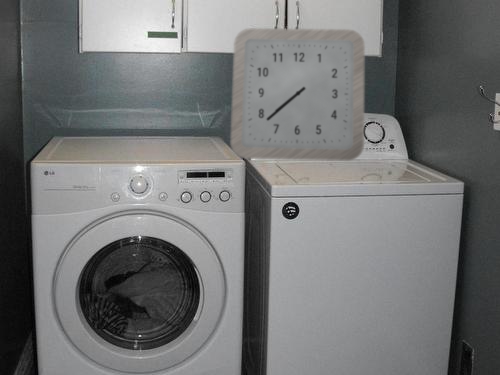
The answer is 7.38
